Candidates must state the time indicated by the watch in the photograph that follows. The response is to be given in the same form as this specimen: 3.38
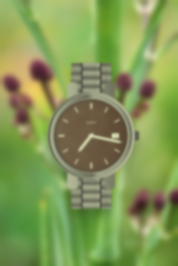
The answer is 7.17
